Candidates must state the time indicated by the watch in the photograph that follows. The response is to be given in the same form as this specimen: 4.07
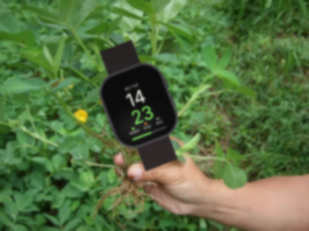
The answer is 14.23
